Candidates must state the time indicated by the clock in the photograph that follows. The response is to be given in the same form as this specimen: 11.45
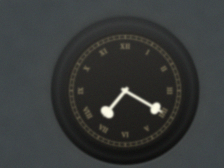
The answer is 7.20
